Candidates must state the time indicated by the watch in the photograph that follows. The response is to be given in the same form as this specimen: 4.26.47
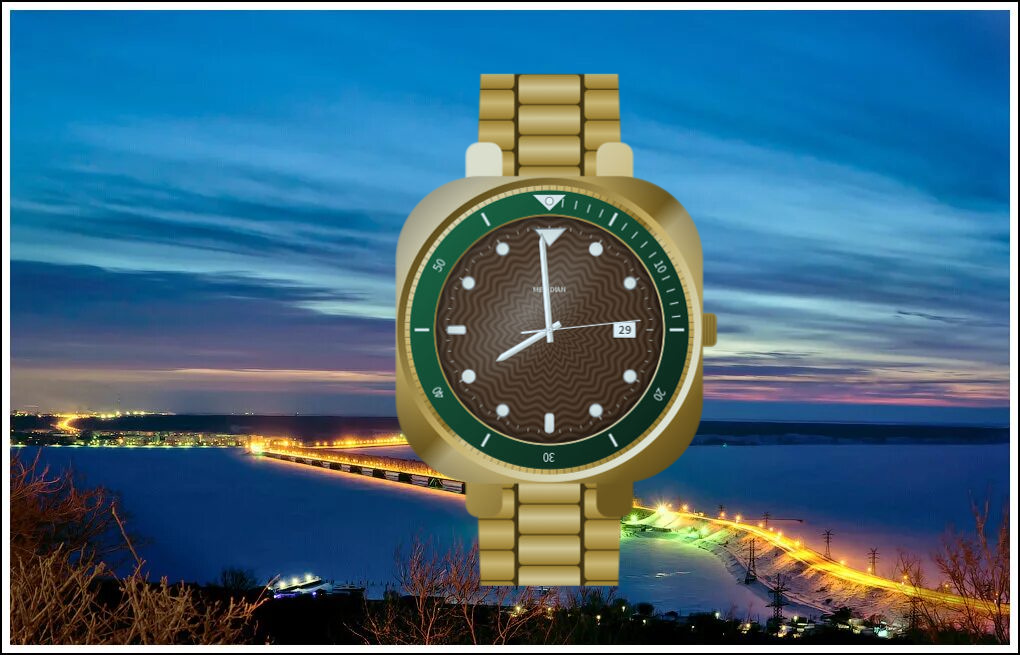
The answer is 7.59.14
